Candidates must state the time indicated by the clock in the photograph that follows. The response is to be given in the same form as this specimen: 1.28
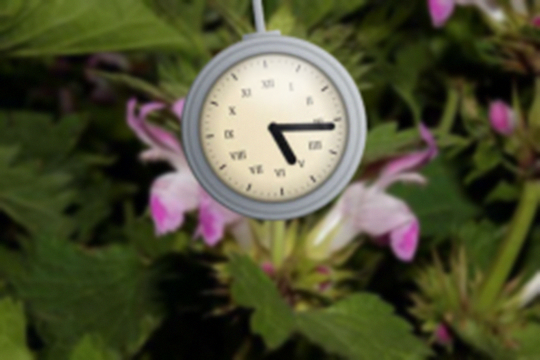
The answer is 5.16
